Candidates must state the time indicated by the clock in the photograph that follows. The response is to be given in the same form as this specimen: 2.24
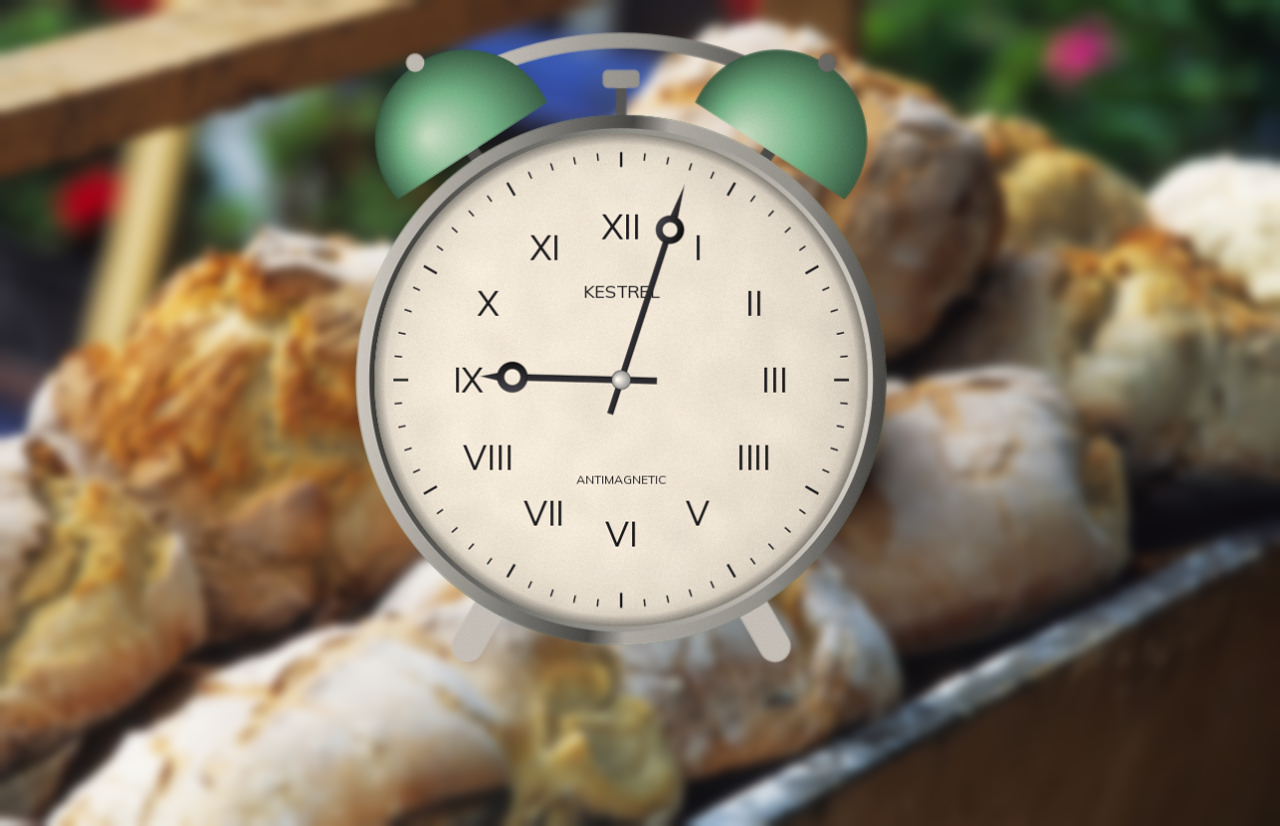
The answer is 9.03
